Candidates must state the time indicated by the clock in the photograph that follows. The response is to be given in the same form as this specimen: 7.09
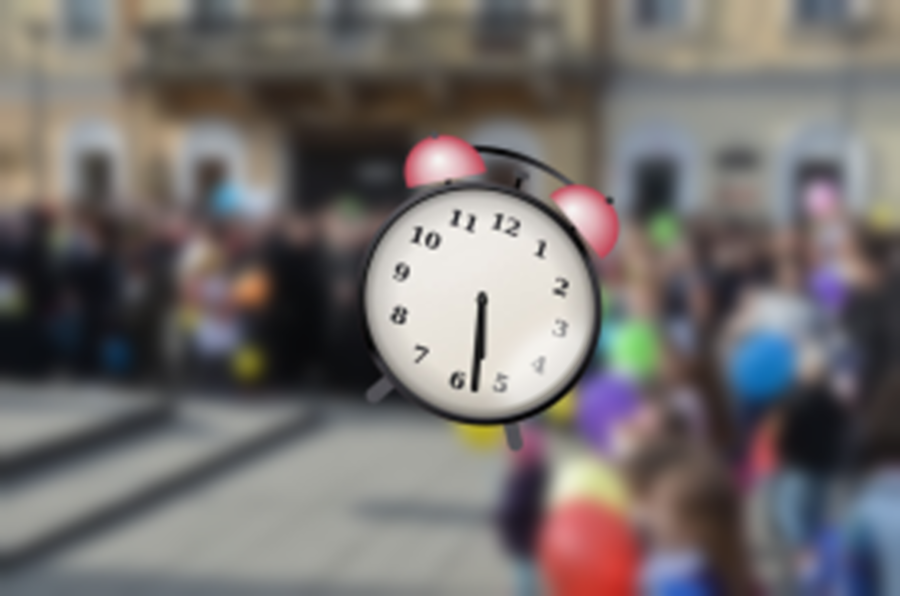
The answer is 5.28
